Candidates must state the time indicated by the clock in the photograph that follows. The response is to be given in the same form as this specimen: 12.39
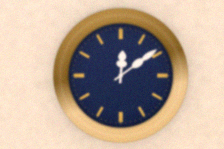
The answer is 12.09
